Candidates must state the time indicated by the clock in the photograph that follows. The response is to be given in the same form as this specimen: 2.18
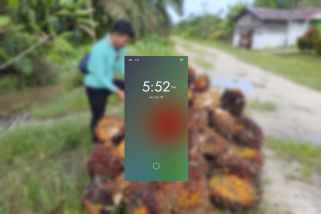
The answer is 5.52
